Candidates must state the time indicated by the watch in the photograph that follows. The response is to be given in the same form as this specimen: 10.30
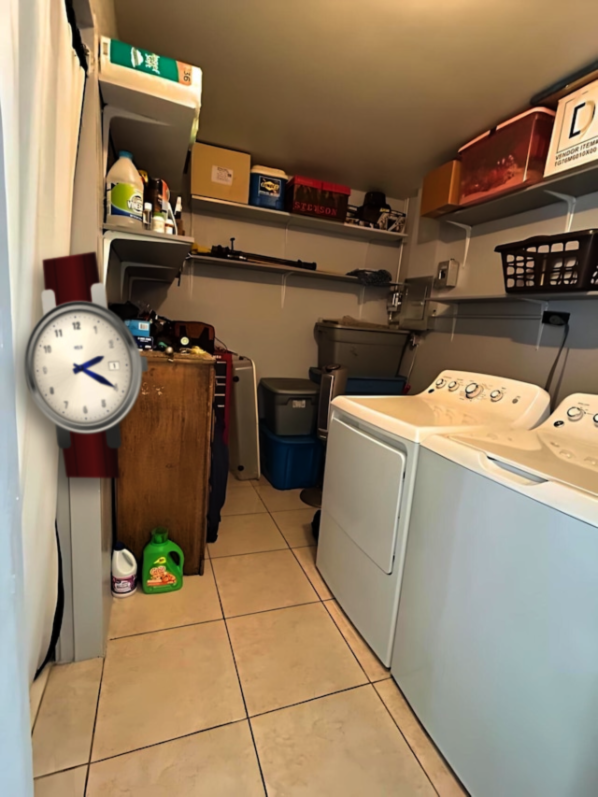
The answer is 2.20
